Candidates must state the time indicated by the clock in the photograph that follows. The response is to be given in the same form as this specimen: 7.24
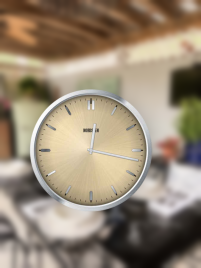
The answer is 12.17
